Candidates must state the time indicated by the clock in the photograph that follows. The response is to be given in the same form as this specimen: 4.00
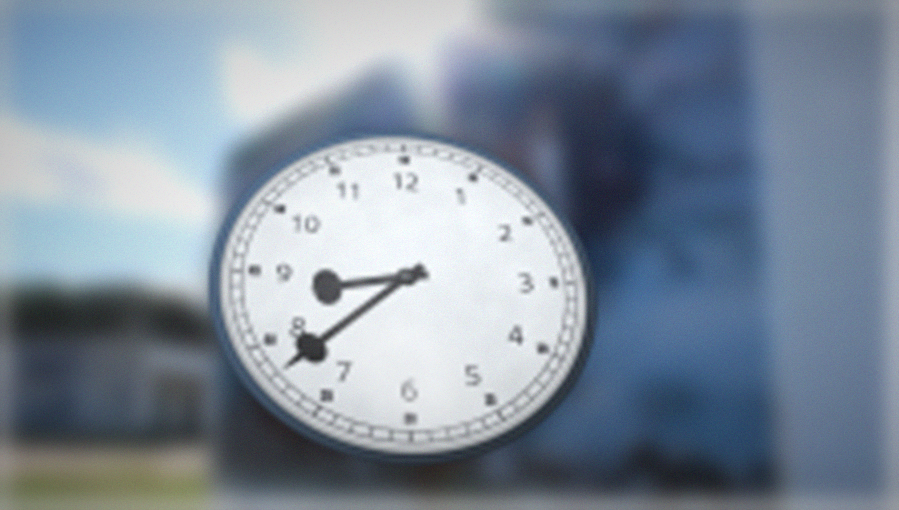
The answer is 8.38
